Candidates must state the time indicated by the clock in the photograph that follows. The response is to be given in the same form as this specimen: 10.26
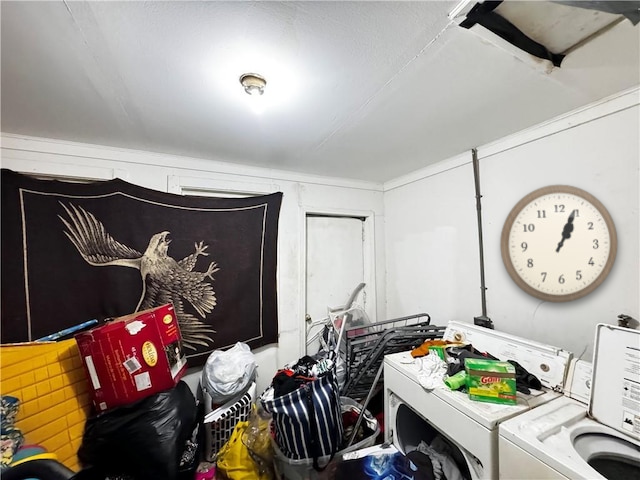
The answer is 1.04
